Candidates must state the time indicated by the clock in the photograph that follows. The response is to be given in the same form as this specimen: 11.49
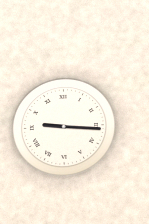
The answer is 9.16
